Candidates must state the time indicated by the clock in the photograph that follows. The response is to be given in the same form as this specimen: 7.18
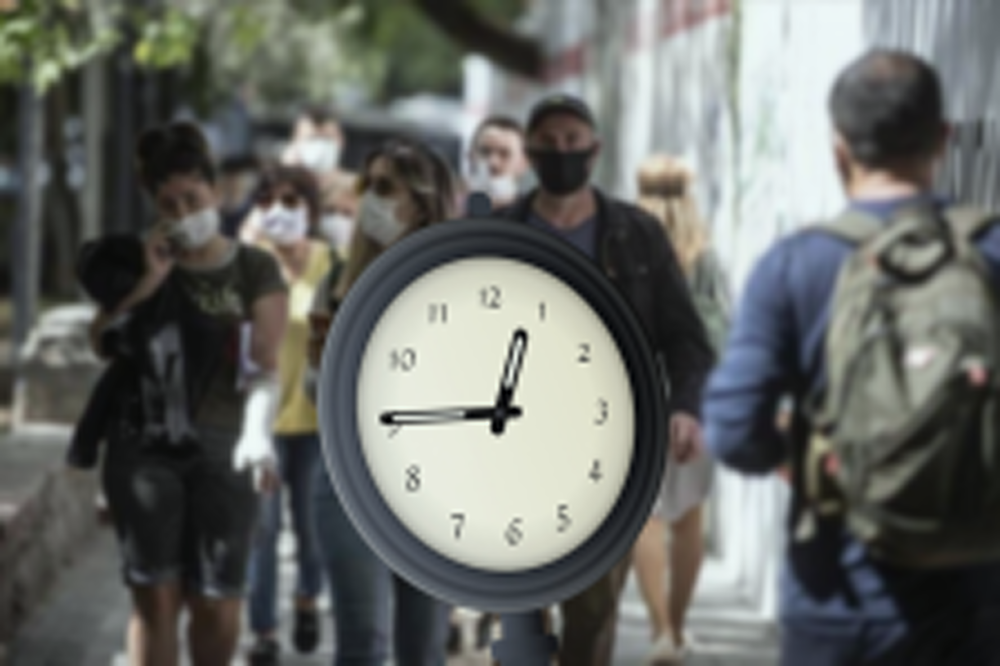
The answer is 12.45
